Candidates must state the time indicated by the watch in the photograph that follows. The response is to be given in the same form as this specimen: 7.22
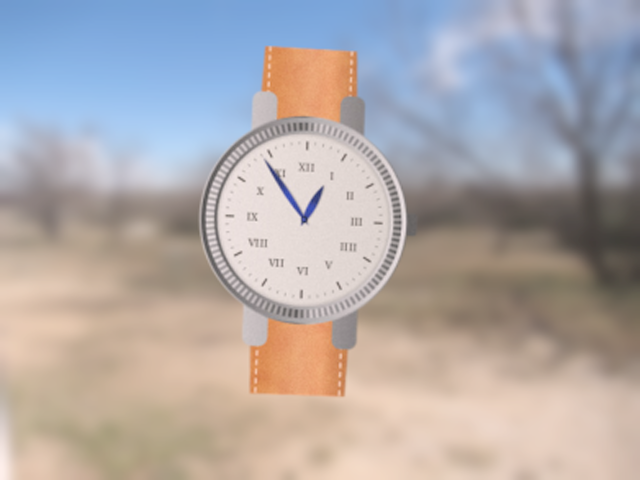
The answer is 12.54
